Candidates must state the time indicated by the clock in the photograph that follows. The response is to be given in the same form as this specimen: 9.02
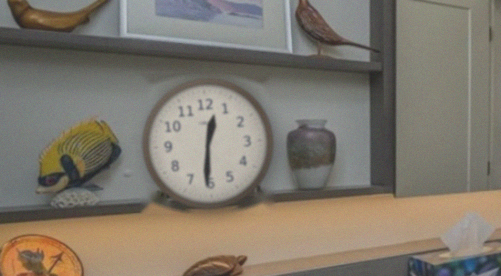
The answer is 12.31
